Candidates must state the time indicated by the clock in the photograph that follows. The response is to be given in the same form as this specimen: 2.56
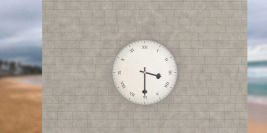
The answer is 3.30
